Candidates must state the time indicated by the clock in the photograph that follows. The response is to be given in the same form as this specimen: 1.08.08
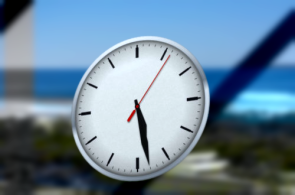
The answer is 5.28.06
